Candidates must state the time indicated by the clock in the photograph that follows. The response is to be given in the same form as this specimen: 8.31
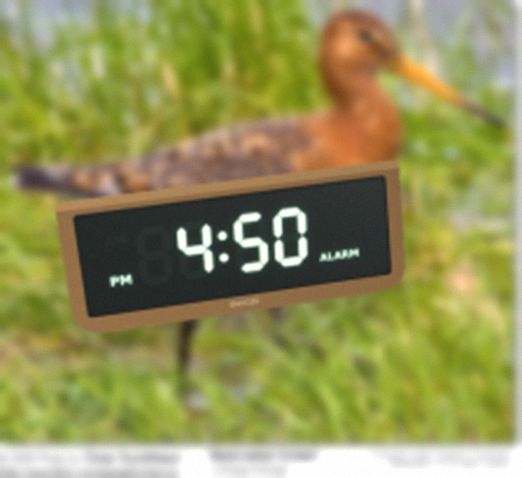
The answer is 4.50
